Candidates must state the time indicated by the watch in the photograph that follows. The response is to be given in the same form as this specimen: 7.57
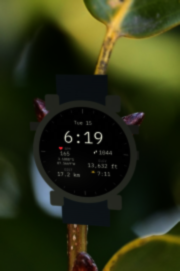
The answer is 6.19
